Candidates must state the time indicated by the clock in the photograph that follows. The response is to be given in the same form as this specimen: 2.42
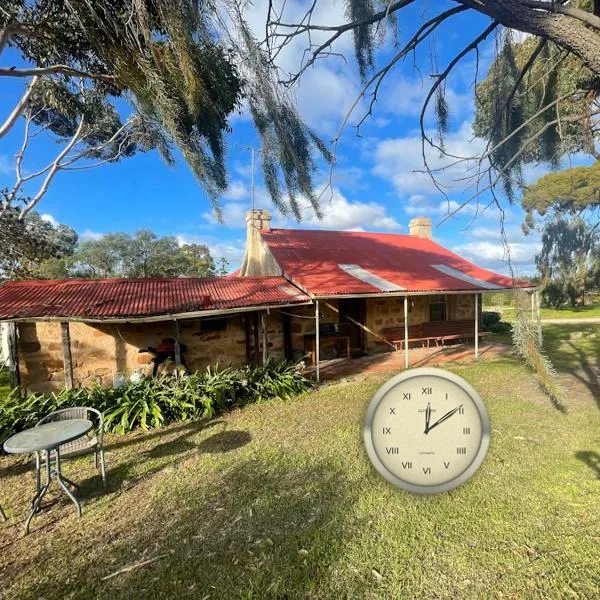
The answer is 12.09
